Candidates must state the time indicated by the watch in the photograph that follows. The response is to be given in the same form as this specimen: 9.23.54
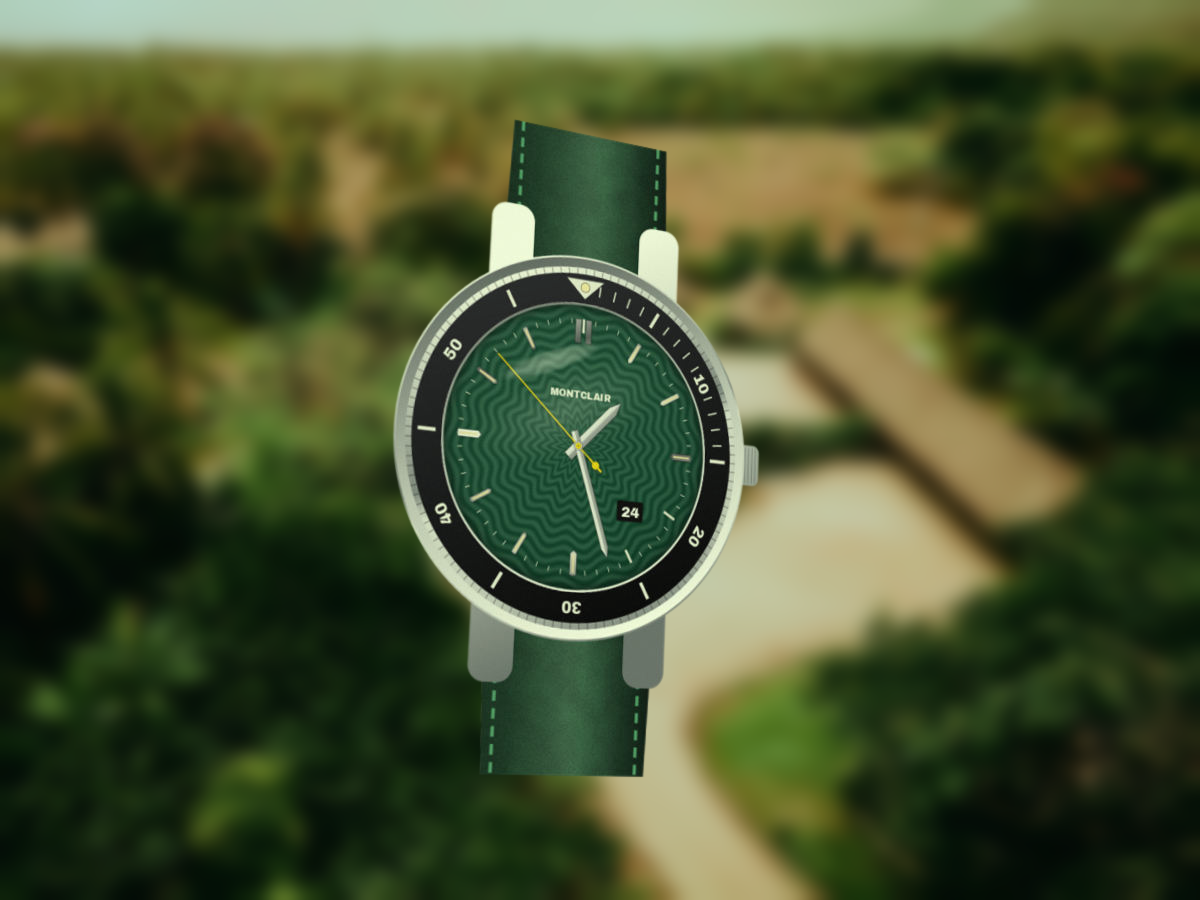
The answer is 1.26.52
